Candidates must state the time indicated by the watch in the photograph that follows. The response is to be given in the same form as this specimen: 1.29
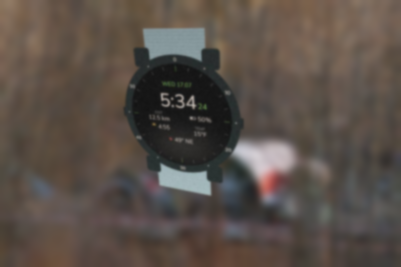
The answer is 5.34
